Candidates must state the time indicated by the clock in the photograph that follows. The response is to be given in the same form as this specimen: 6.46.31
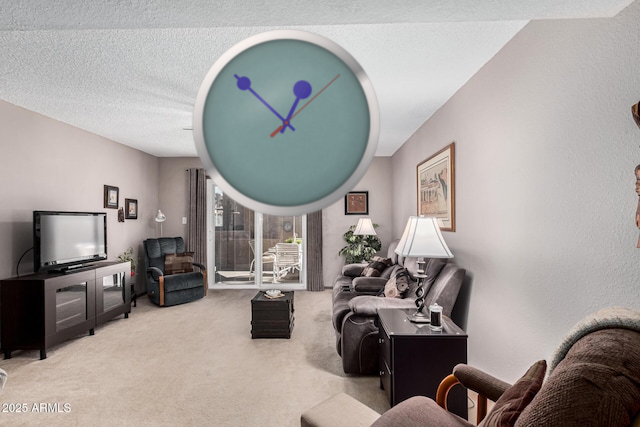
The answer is 12.52.08
